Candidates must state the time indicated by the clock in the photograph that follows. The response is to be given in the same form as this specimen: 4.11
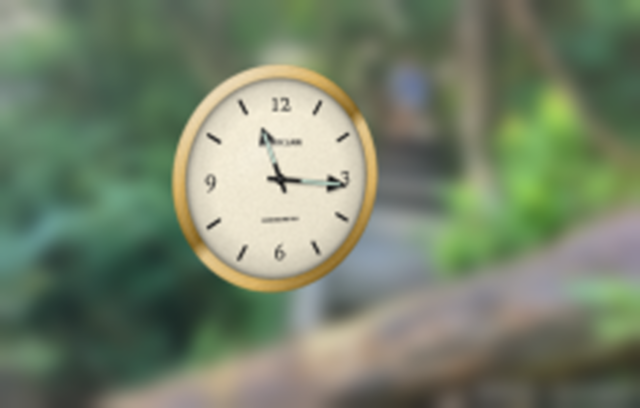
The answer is 11.16
